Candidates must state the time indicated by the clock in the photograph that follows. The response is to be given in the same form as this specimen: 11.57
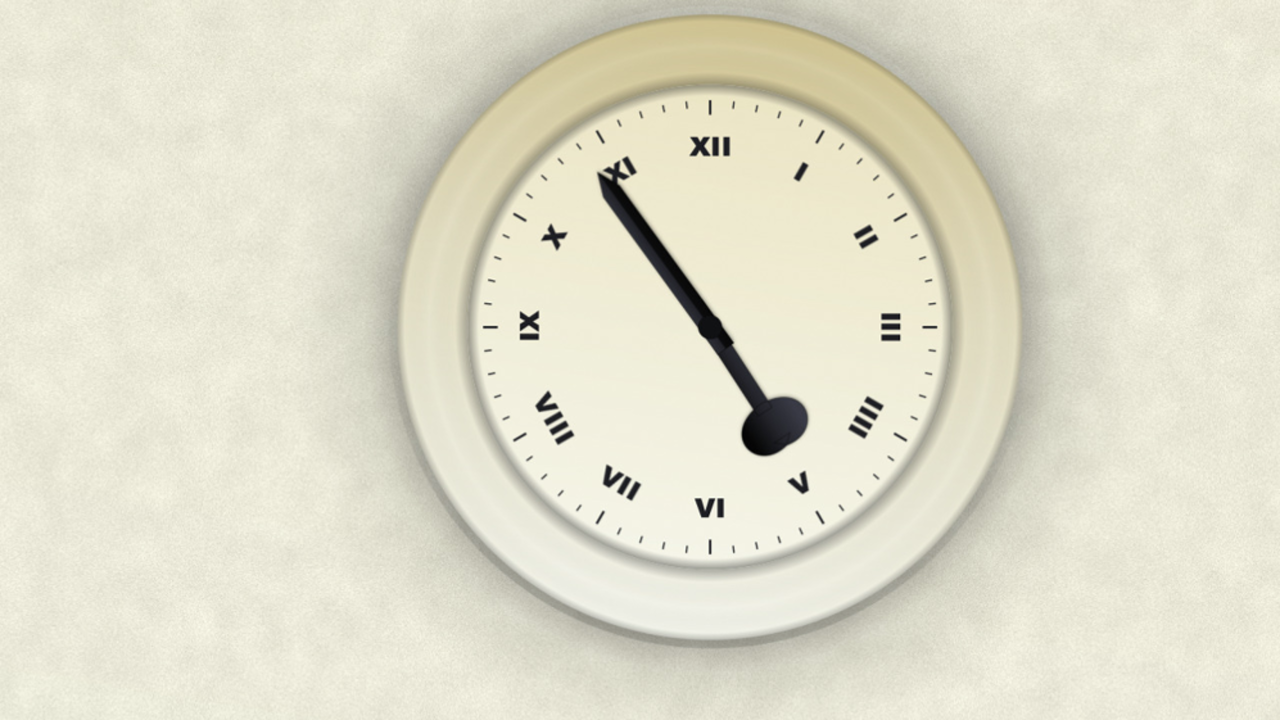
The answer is 4.54
